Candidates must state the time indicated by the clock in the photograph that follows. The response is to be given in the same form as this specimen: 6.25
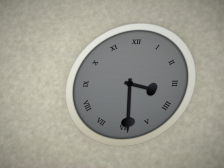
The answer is 3.29
